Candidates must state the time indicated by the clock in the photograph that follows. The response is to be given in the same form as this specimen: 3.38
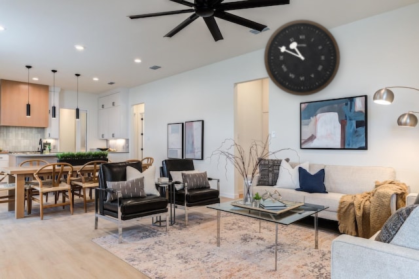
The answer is 10.49
